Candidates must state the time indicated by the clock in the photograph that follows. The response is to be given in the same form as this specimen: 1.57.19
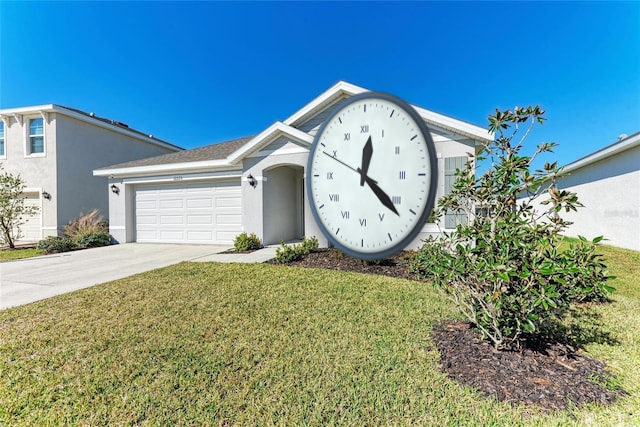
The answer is 12.21.49
